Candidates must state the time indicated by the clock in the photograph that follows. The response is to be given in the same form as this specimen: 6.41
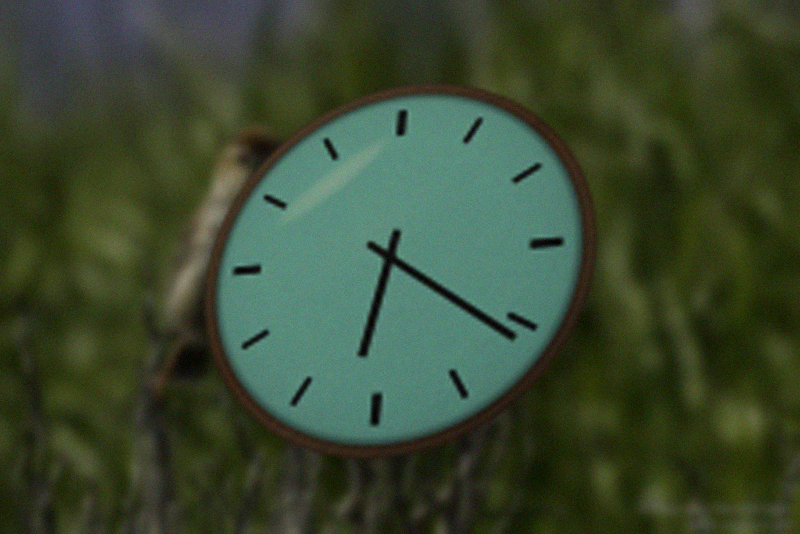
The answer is 6.21
